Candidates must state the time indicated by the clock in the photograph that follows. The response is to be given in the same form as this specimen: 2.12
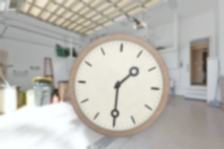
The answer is 1.30
